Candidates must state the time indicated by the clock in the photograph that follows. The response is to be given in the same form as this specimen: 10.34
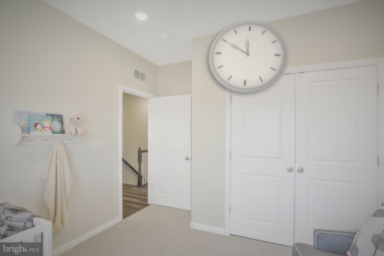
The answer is 11.50
